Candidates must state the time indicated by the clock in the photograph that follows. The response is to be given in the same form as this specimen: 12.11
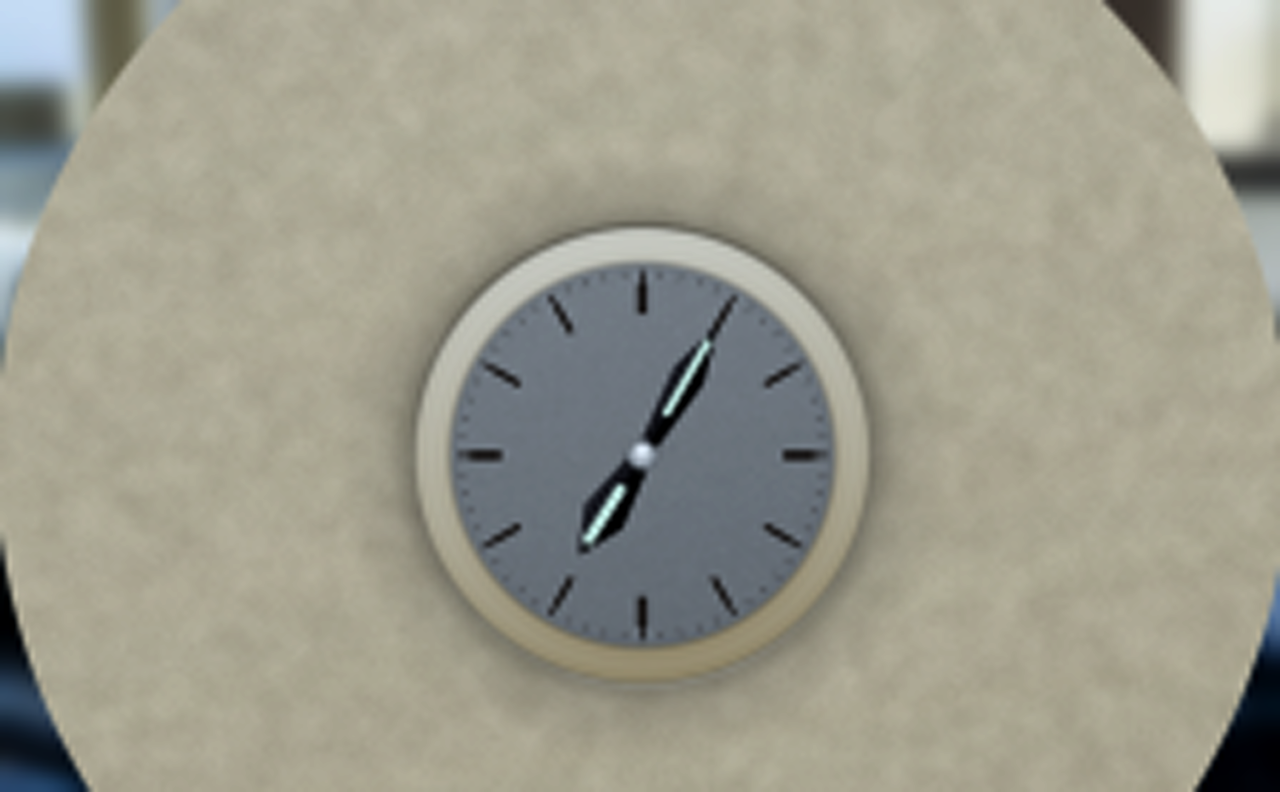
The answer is 7.05
